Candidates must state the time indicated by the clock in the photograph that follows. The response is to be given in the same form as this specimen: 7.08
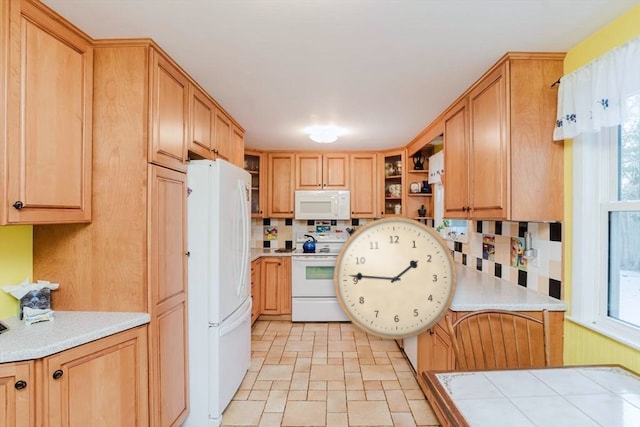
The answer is 1.46
